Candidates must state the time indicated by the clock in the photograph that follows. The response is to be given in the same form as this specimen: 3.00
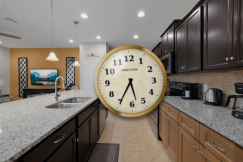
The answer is 5.35
